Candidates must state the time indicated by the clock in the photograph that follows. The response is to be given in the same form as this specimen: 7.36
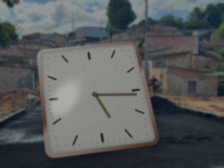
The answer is 5.16
